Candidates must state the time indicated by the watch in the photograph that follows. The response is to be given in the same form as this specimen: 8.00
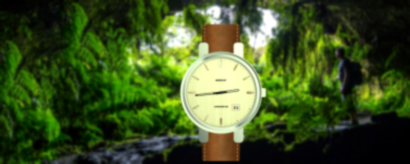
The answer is 2.44
